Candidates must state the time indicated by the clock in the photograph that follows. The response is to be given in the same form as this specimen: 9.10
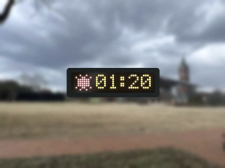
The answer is 1.20
